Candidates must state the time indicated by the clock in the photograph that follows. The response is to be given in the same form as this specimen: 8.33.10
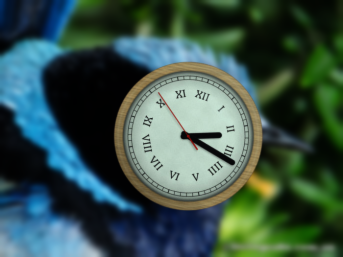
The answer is 2.16.51
